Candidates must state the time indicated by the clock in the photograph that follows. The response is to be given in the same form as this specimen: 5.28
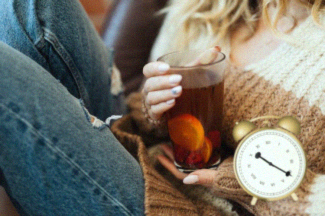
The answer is 10.21
